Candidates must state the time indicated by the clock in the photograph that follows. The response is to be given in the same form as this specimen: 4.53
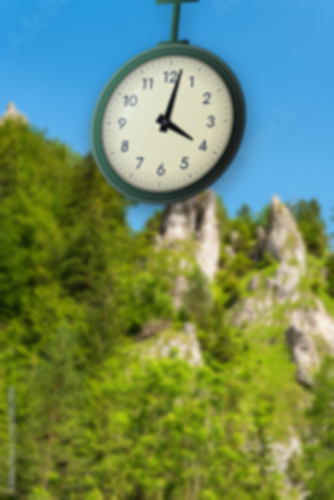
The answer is 4.02
